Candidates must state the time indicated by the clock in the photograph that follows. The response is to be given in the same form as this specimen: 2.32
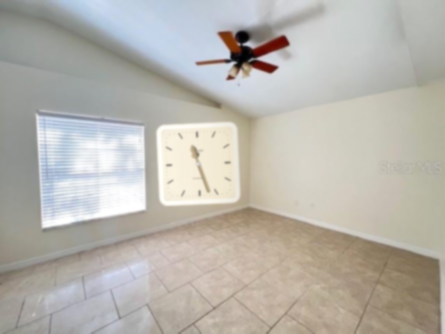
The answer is 11.27
